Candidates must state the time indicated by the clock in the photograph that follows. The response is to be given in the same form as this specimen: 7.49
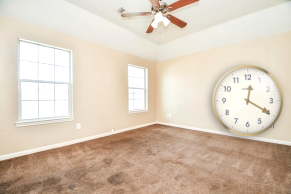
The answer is 12.20
